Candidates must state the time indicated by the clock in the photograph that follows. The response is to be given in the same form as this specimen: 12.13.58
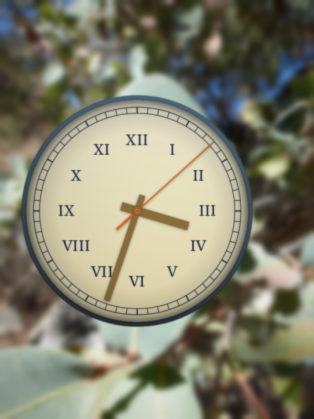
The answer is 3.33.08
